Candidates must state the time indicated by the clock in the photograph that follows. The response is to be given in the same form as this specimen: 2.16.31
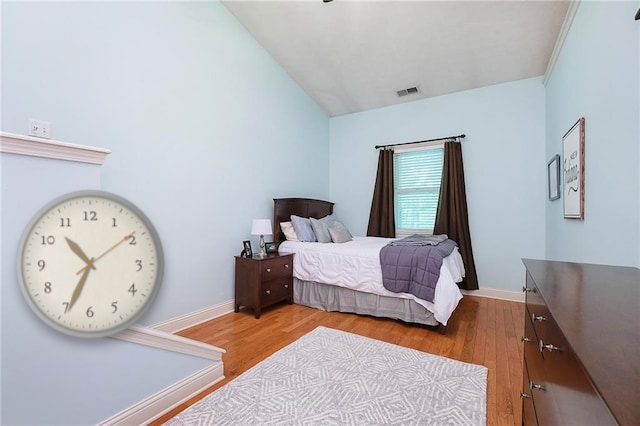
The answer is 10.34.09
